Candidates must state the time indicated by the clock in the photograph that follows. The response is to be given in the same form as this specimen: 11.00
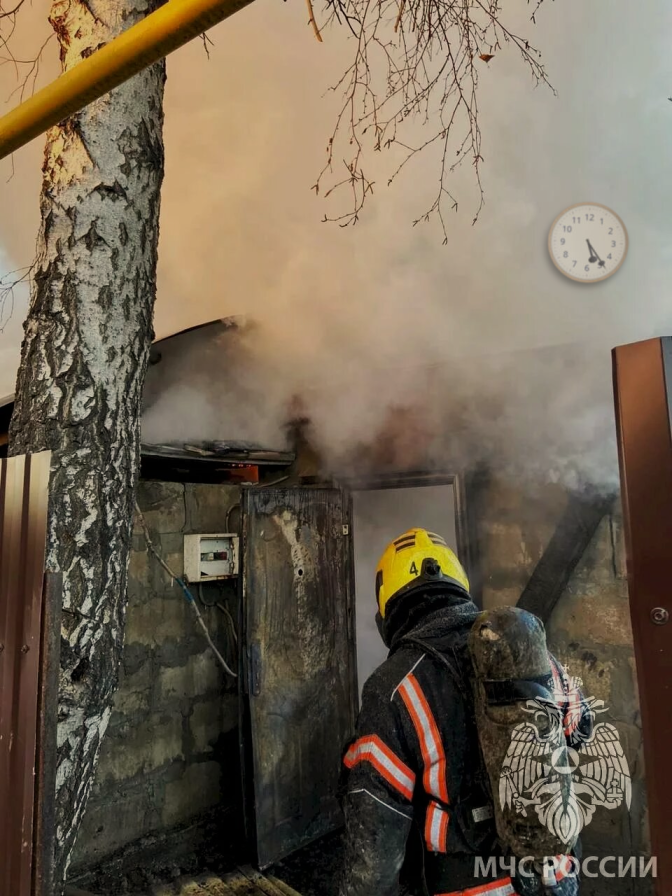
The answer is 5.24
